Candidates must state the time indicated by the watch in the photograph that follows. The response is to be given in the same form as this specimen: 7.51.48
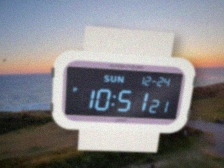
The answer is 10.51.21
